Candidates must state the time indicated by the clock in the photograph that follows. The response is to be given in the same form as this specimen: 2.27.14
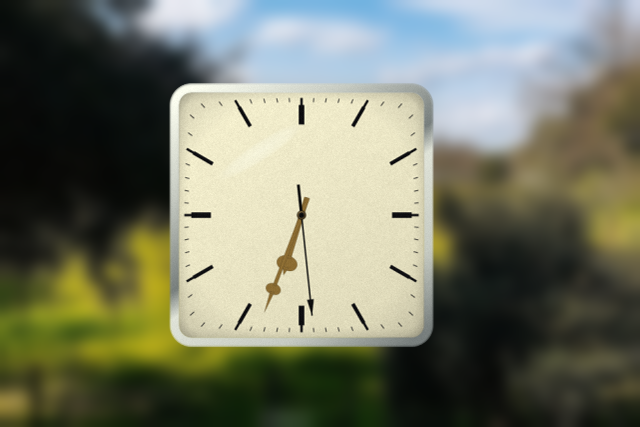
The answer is 6.33.29
